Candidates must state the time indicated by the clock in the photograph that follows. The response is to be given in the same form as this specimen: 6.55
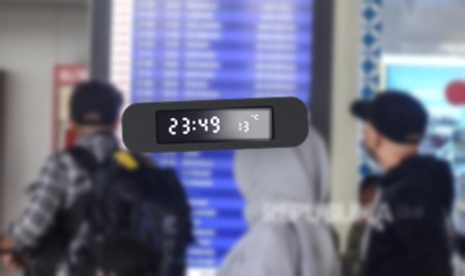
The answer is 23.49
